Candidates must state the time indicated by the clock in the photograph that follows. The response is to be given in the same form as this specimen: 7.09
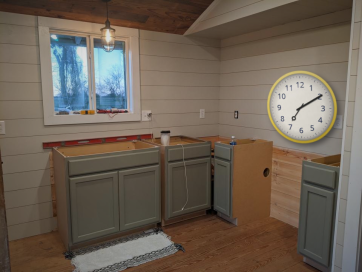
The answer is 7.10
